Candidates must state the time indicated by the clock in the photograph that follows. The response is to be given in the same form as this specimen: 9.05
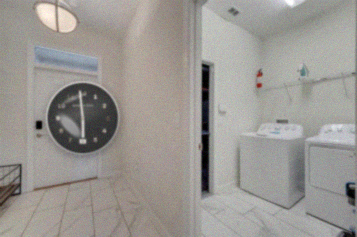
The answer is 5.59
